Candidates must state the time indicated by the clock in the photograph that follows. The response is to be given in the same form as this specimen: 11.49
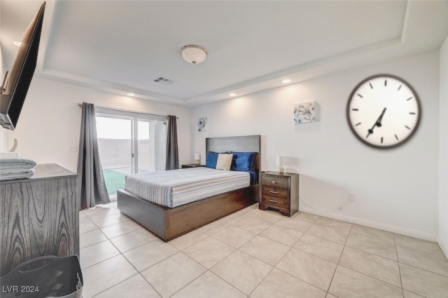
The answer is 6.35
